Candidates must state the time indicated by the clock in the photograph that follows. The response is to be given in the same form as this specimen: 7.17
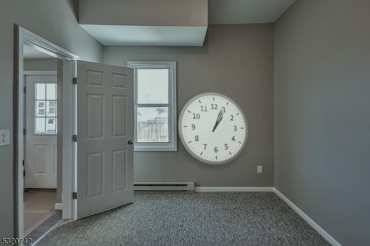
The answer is 1.04
